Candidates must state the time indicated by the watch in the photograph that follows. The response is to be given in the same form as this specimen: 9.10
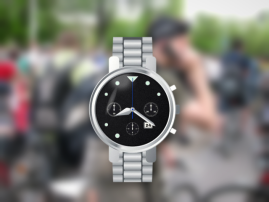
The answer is 8.21
